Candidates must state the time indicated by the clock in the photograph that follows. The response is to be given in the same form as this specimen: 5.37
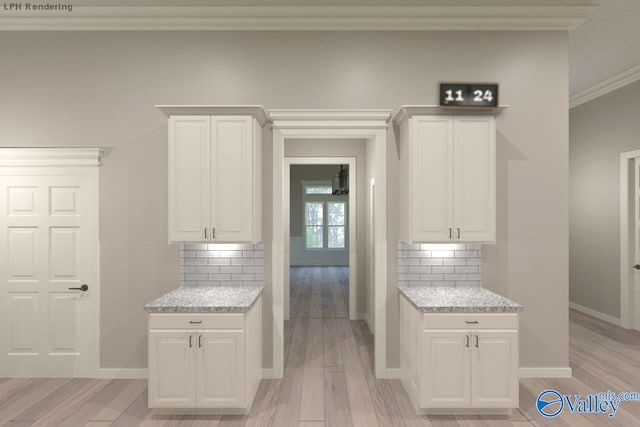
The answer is 11.24
